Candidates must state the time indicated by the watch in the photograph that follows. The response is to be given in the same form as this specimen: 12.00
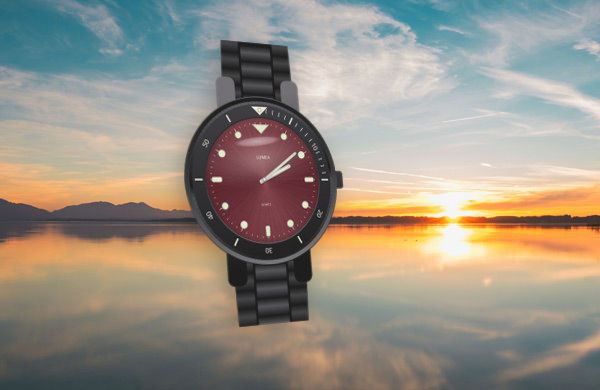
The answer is 2.09
